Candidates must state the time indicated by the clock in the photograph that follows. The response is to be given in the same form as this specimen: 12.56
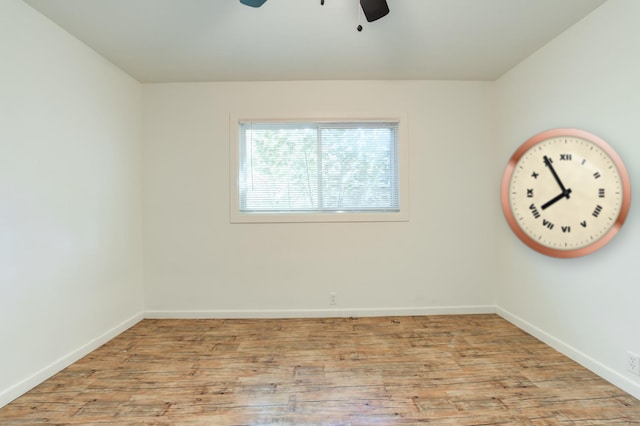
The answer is 7.55
